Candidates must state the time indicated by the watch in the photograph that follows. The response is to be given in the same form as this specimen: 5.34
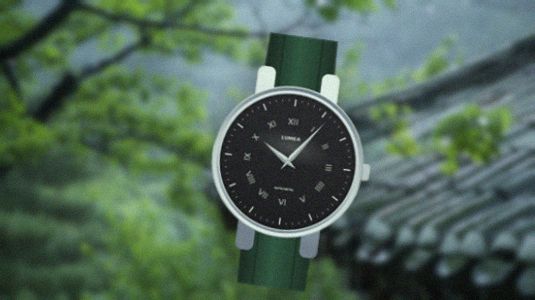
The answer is 10.06
